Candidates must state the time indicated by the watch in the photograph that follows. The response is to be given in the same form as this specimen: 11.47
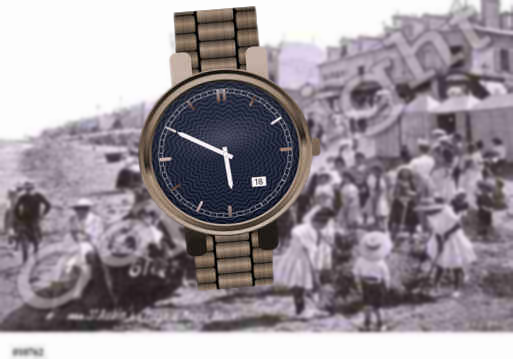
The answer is 5.50
